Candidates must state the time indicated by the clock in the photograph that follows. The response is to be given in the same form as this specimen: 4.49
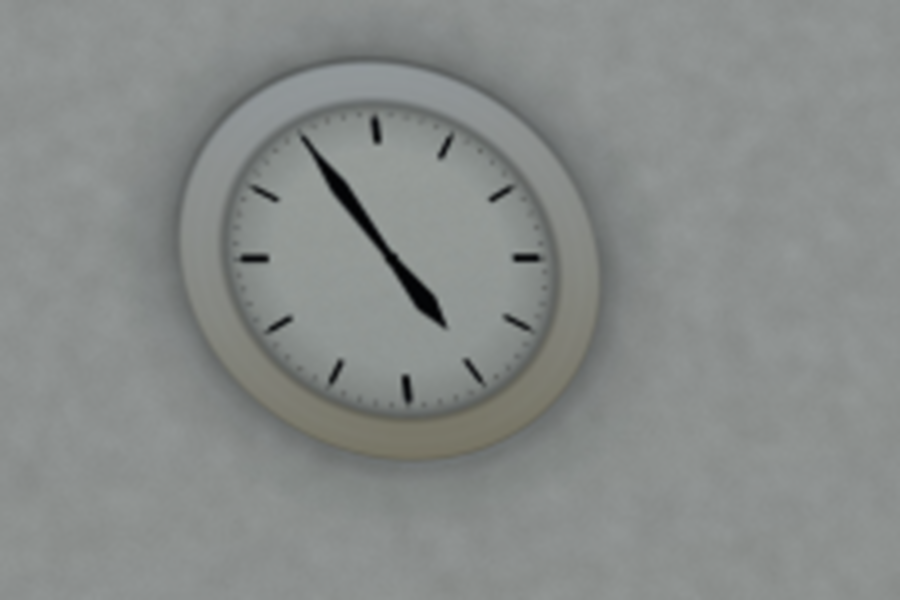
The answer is 4.55
